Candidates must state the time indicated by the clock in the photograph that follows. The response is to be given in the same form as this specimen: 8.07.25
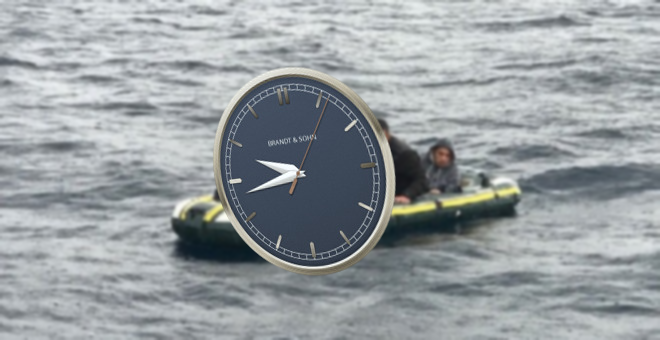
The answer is 9.43.06
